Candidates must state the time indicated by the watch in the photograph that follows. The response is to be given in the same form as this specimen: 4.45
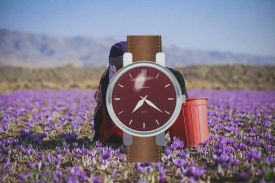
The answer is 7.21
